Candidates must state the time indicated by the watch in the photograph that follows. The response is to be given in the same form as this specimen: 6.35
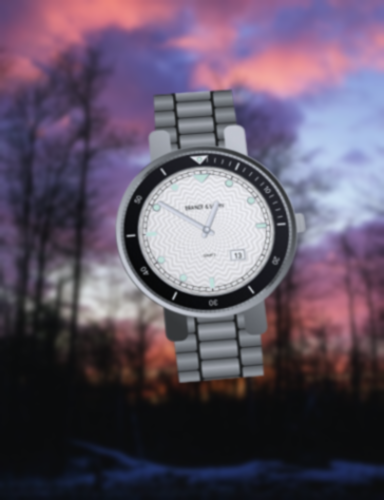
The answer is 12.51
